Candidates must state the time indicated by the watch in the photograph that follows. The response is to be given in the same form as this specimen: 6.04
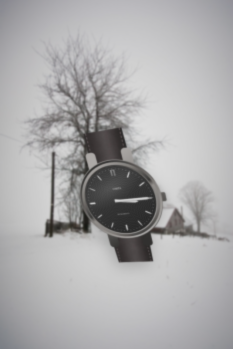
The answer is 3.15
